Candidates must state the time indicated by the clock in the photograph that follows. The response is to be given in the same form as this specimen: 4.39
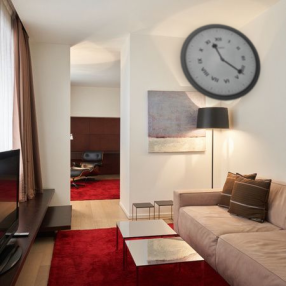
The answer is 11.22
